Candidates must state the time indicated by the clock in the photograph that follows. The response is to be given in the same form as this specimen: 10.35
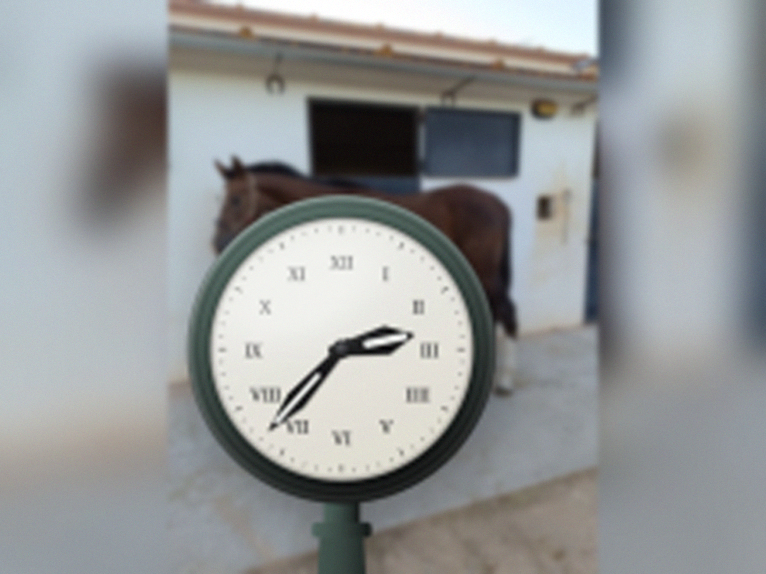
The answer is 2.37
